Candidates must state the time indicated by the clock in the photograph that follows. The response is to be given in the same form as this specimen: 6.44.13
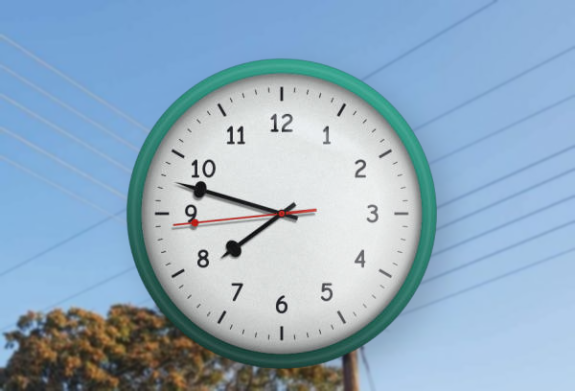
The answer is 7.47.44
